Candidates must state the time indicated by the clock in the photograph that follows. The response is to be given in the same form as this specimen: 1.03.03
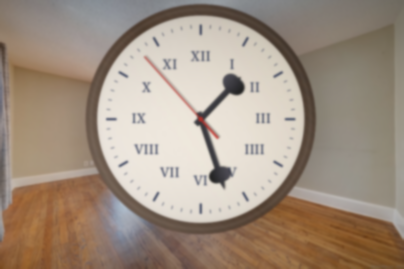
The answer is 1.26.53
